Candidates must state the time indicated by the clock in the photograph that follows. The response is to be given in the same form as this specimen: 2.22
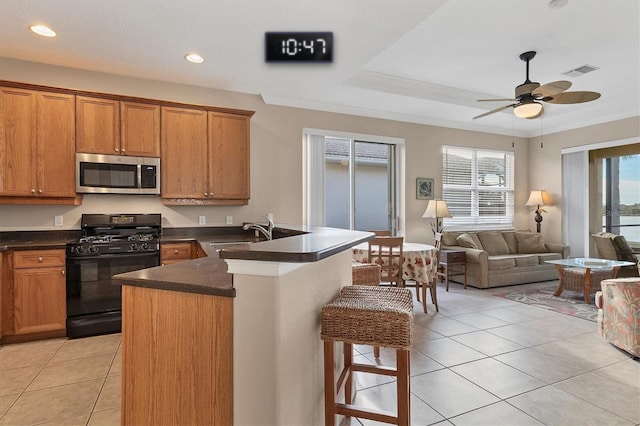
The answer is 10.47
